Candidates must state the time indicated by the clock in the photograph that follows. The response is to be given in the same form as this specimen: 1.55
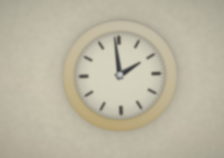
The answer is 1.59
